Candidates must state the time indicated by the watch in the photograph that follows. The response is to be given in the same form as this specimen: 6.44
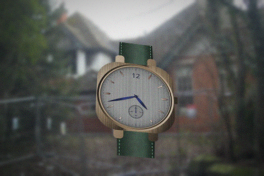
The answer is 4.42
